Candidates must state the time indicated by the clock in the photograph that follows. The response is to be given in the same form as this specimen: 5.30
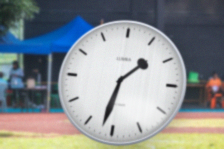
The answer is 1.32
